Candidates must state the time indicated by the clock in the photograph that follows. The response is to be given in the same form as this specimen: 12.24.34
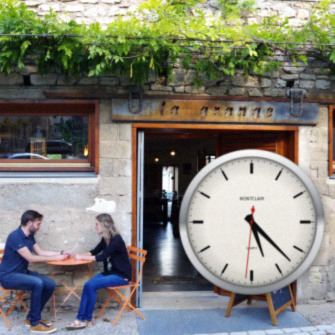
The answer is 5.22.31
